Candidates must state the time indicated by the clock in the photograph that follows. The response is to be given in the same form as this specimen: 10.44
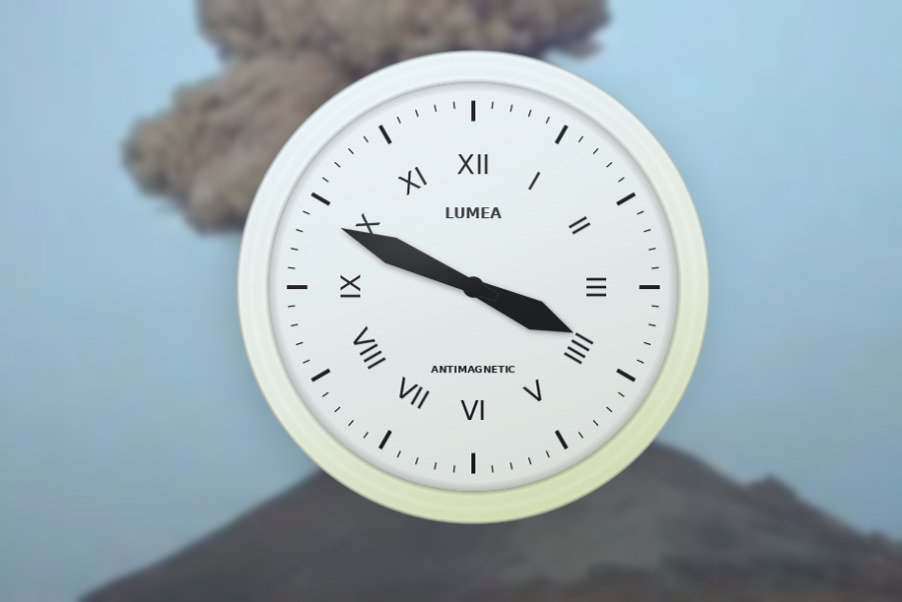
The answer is 3.49
